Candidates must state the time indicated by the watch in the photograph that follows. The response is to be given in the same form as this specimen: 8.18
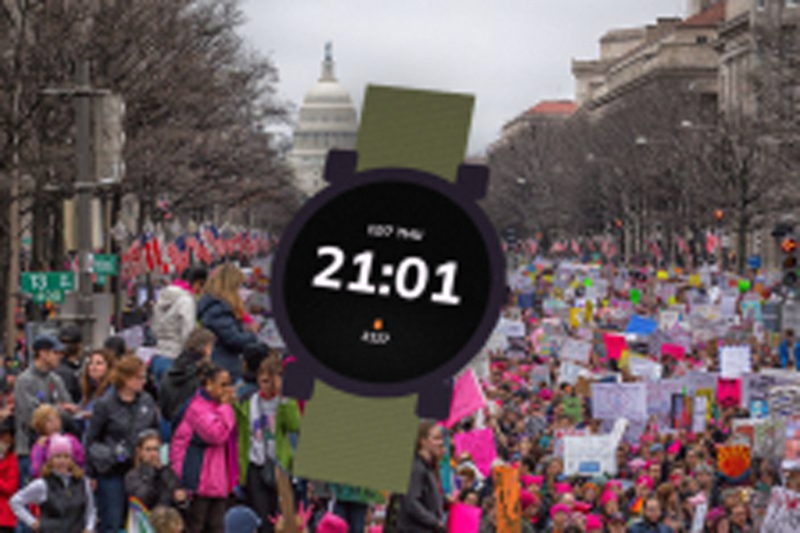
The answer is 21.01
